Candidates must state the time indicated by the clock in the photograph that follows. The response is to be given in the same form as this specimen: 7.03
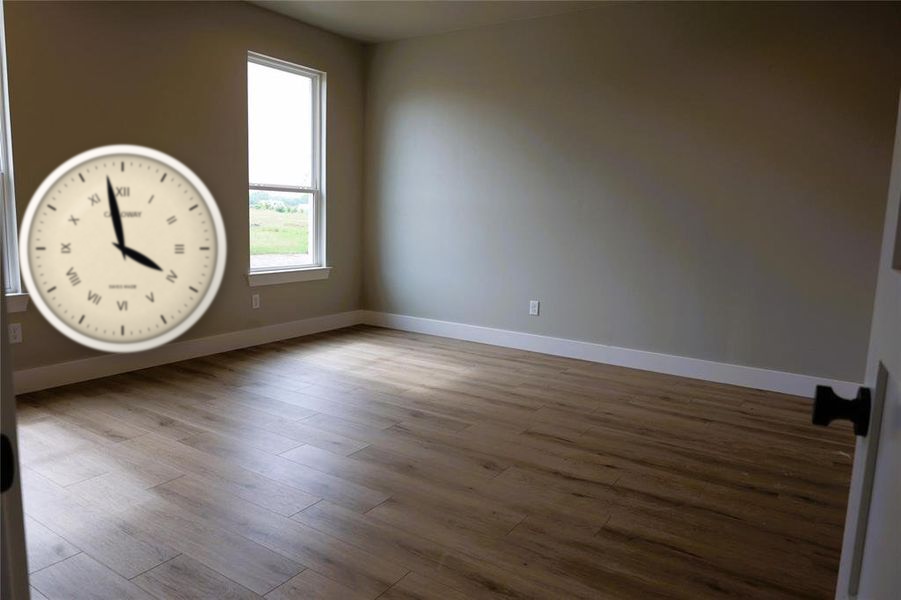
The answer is 3.58
